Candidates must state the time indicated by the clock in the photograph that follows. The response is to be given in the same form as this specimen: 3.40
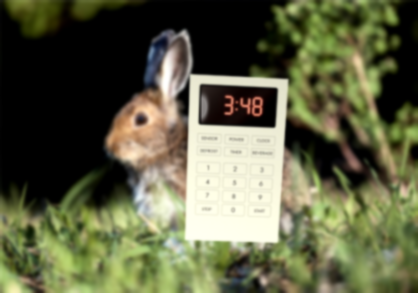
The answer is 3.48
